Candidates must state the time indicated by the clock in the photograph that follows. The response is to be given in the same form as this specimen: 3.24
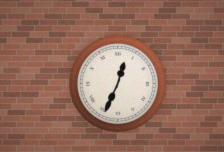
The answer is 12.34
